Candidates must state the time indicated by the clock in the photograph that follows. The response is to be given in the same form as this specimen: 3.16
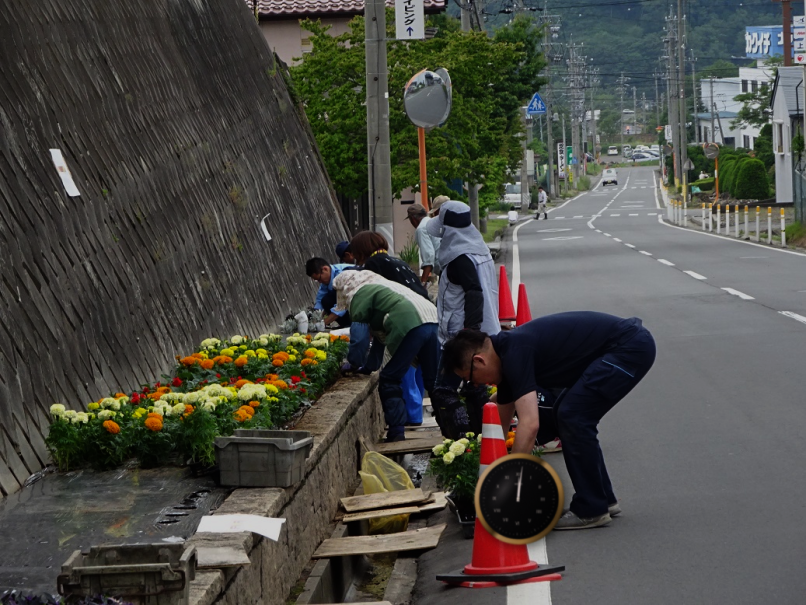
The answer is 12.01
